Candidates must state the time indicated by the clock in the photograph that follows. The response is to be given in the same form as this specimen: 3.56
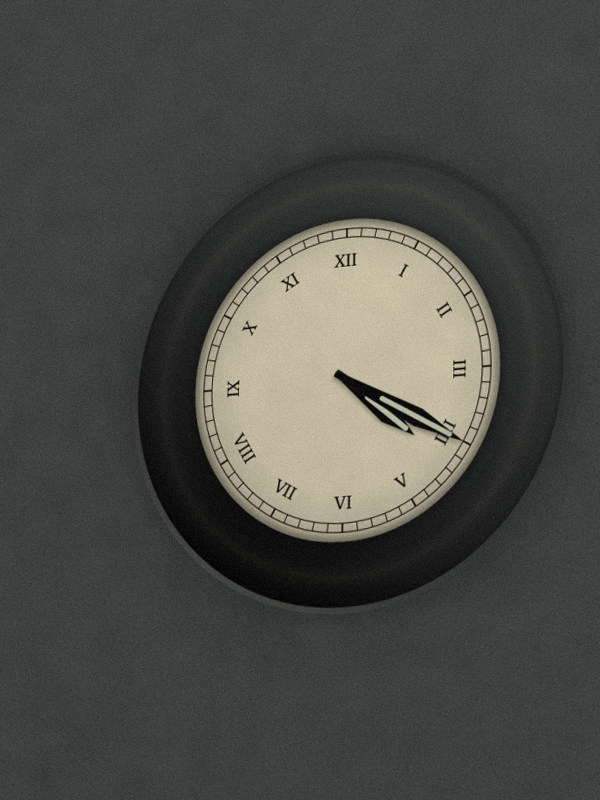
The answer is 4.20
